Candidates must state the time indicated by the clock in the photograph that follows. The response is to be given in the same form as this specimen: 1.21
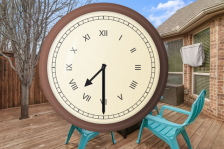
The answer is 7.30
